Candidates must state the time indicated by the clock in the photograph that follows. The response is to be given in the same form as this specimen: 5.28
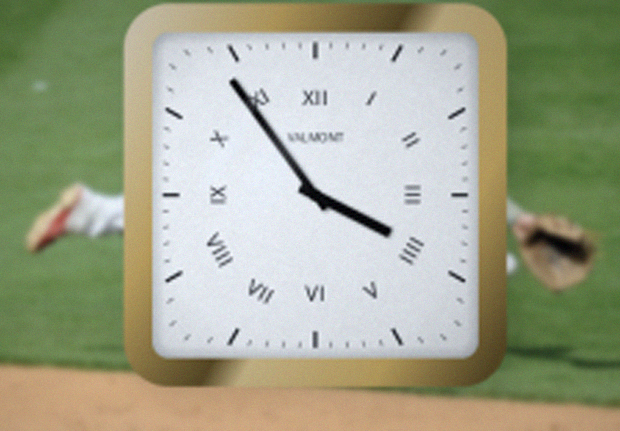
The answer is 3.54
